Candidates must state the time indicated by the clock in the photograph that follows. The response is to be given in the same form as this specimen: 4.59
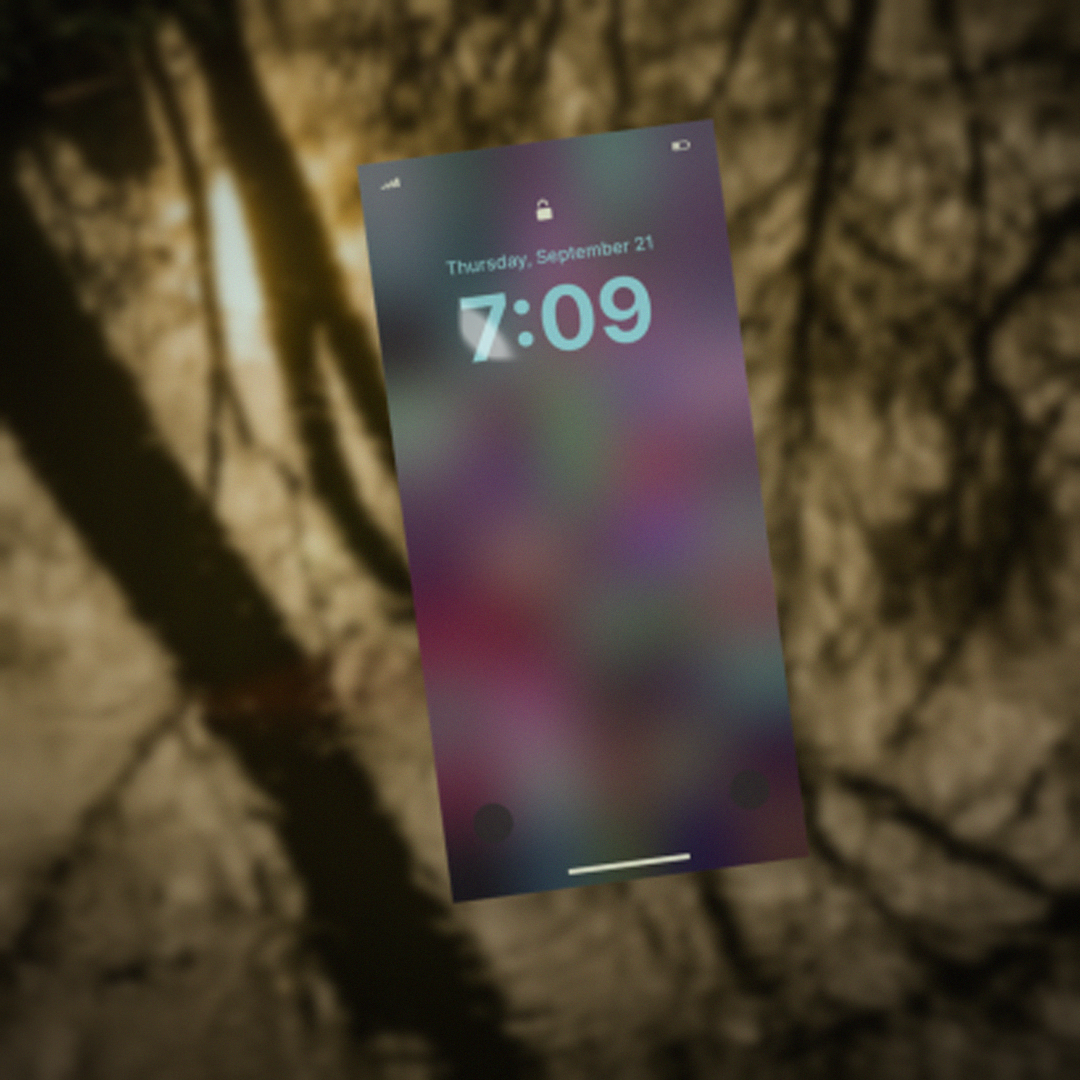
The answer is 7.09
